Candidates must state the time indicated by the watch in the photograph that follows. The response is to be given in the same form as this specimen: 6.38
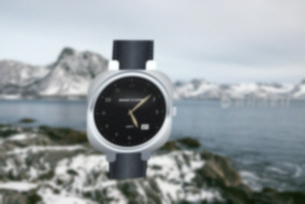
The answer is 5.08
